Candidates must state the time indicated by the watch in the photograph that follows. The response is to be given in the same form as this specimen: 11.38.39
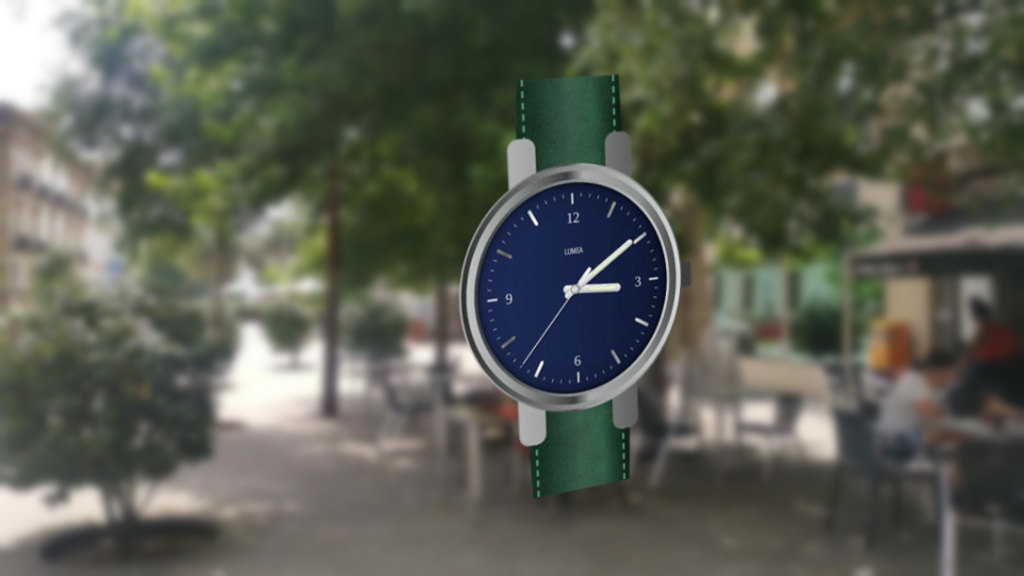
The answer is 3.09.37
